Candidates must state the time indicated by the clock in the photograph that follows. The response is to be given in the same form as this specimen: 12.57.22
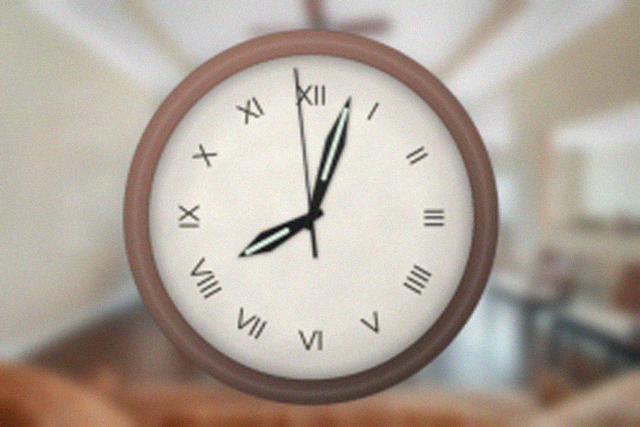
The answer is 8.02.59
